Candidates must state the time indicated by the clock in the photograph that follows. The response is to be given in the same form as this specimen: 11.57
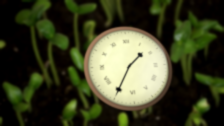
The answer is 1.35
